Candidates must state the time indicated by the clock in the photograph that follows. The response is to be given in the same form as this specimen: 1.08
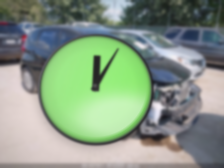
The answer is 12.05
